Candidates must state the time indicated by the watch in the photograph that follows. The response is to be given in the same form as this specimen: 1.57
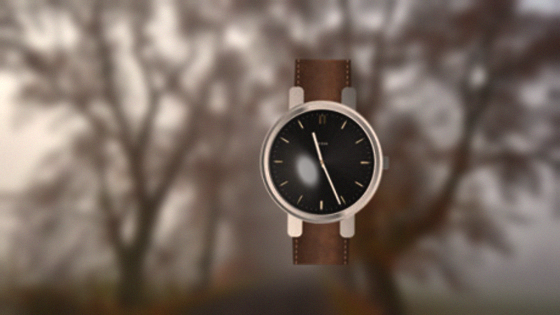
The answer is 11.26
